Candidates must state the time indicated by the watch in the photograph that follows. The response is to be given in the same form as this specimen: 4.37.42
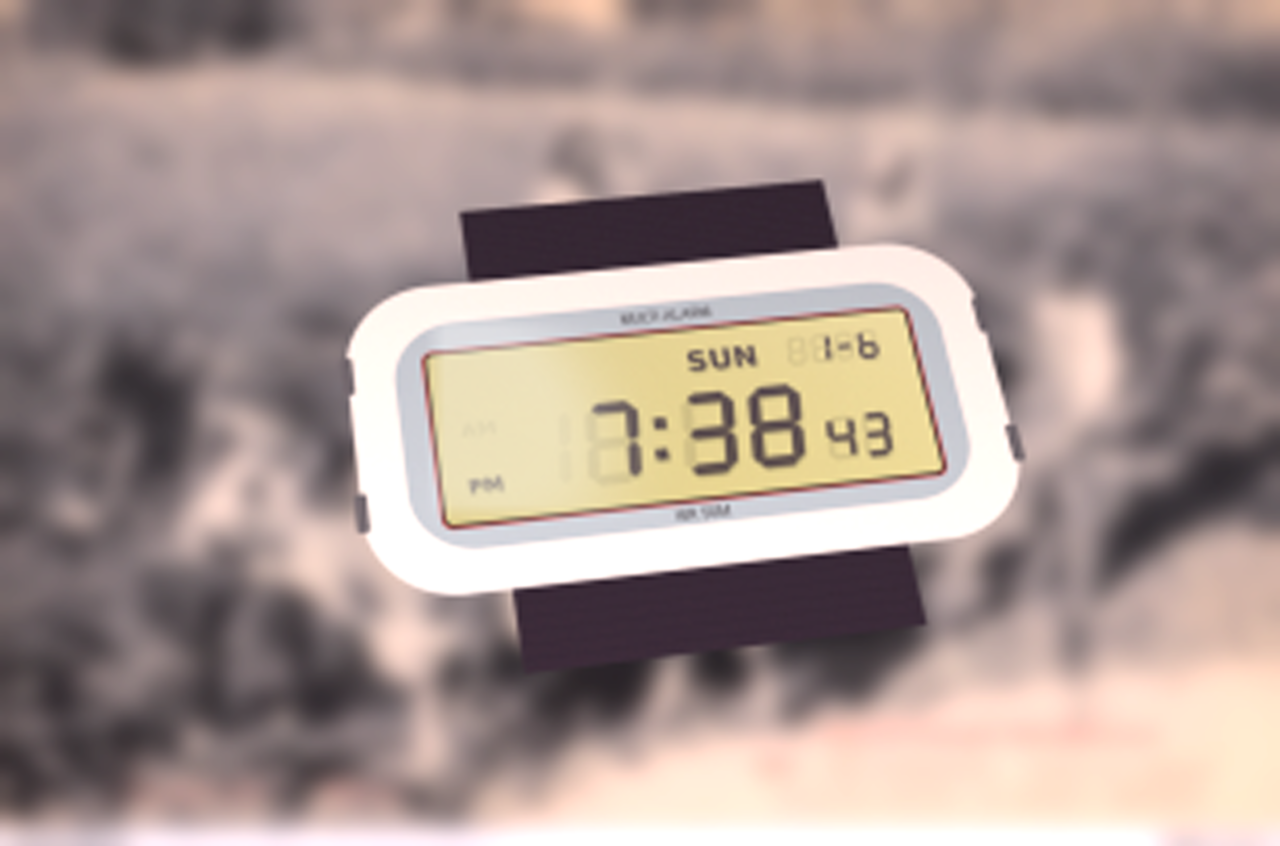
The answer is 7.38.43
